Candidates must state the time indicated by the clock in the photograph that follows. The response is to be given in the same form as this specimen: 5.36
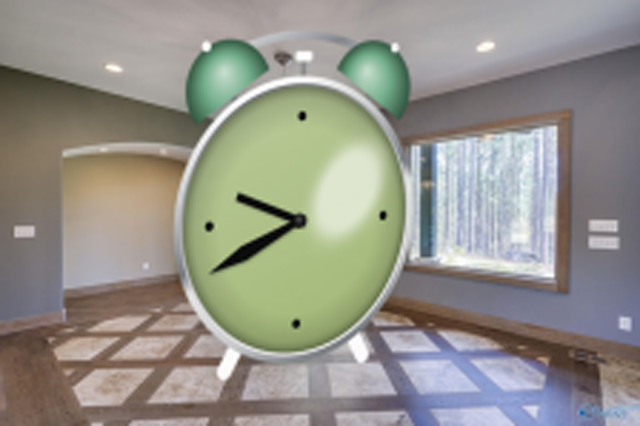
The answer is 9.41
